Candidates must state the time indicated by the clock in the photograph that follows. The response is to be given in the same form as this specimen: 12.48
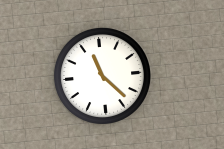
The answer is 11.23
